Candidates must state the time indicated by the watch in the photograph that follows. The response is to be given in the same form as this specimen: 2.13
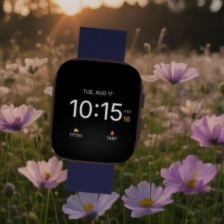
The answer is 10.15
